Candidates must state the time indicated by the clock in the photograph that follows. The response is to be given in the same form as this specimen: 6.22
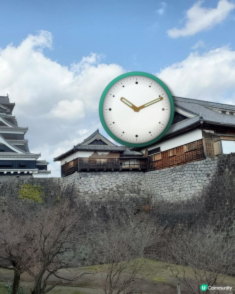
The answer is 10.11
